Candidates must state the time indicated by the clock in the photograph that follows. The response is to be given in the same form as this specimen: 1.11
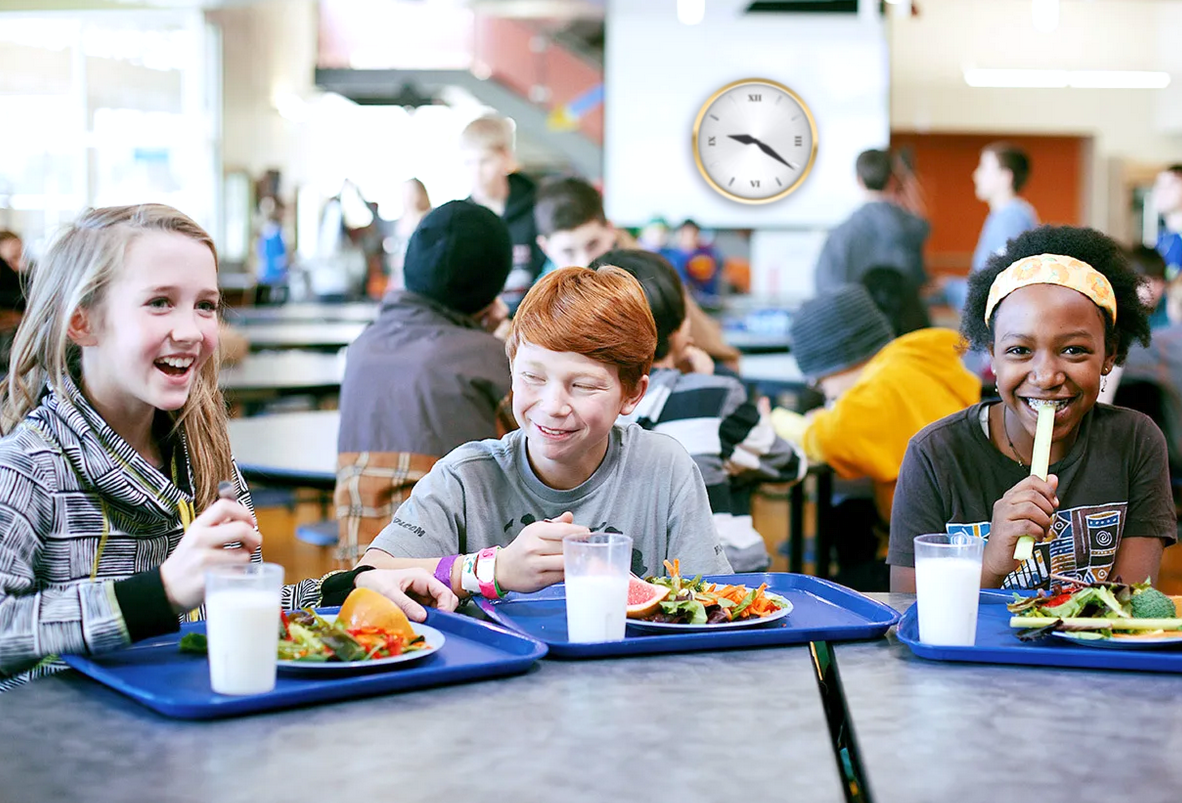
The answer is 9.21
